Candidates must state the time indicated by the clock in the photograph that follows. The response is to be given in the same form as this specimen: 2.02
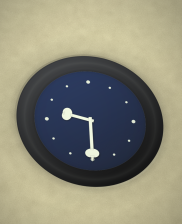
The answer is 9.30
